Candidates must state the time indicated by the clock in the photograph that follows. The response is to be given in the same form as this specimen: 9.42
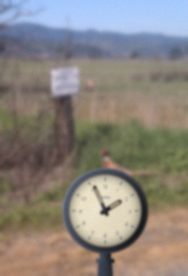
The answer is 1.56
